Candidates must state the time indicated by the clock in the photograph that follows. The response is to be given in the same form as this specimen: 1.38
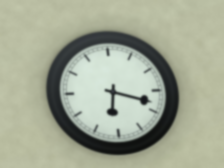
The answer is 6.18
